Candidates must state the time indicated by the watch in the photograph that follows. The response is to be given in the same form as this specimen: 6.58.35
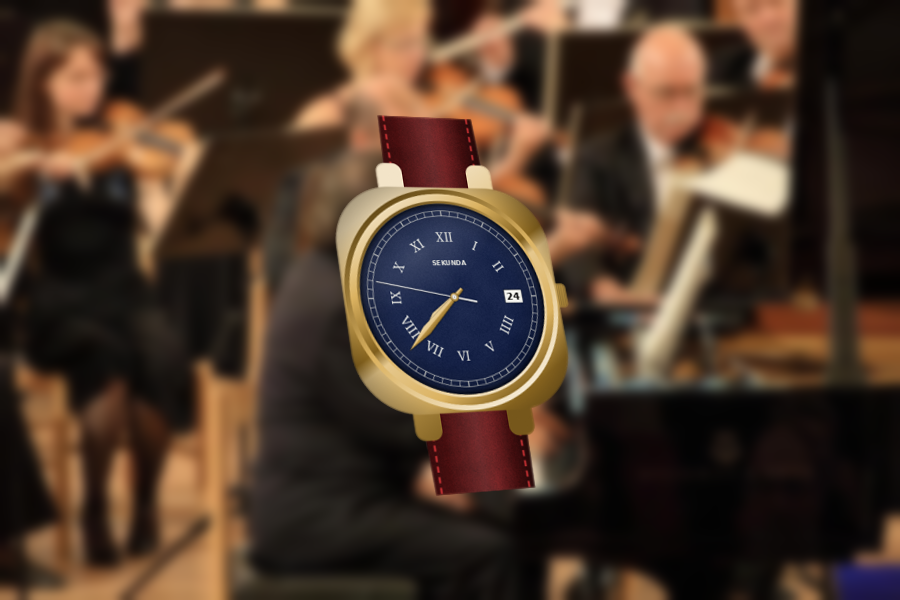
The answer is 7.37.47
